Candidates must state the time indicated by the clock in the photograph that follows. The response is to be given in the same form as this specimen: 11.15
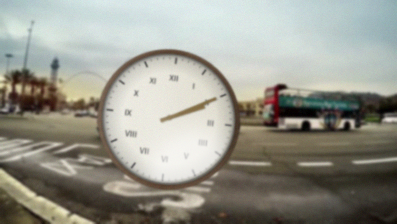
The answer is 2.10
